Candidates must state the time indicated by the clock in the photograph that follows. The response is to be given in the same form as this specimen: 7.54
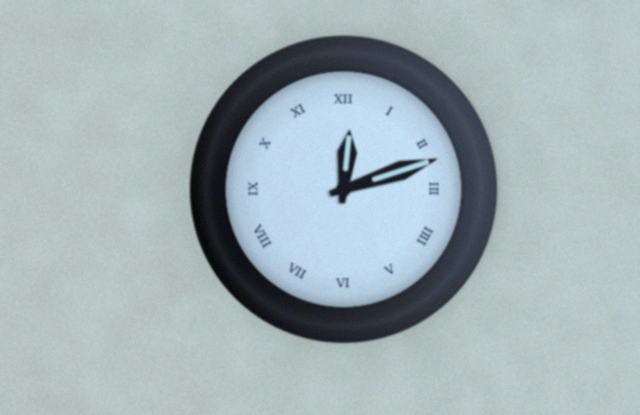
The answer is 12.12
